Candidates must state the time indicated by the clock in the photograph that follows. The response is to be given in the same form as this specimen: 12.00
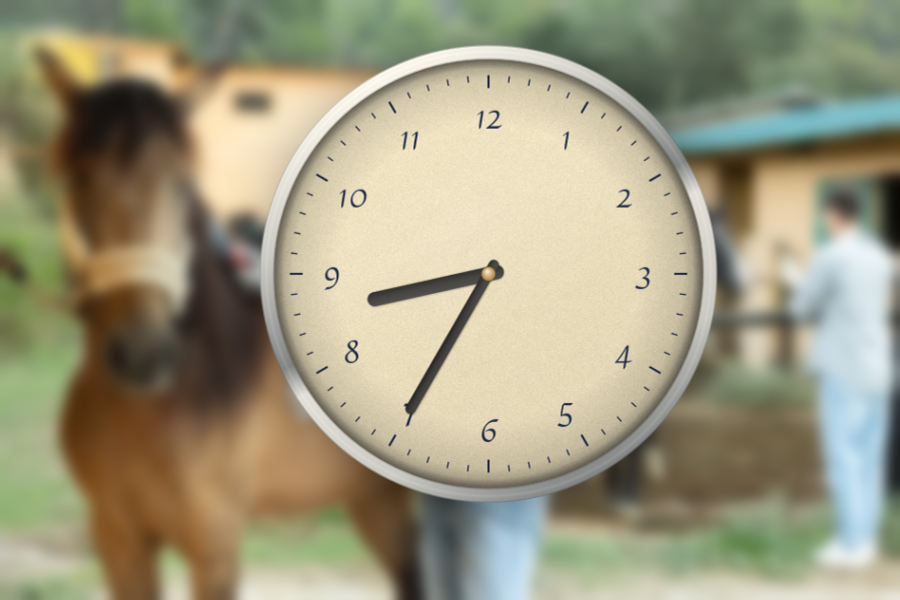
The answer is 8.35
